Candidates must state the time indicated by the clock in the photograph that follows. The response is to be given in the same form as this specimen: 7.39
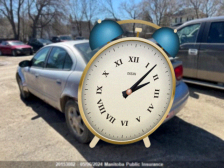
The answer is 2.07
